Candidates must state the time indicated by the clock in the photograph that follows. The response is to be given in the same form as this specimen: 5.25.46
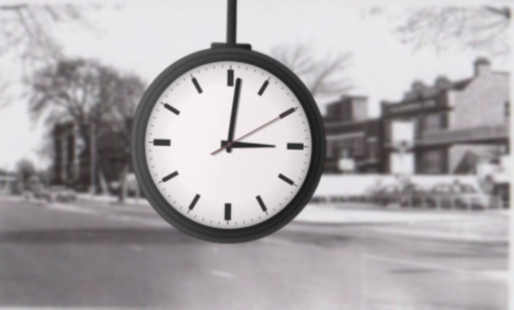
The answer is 3.01.10
